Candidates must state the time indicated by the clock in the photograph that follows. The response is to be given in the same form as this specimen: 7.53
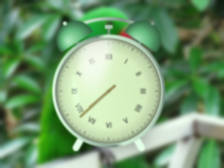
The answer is 7.38
